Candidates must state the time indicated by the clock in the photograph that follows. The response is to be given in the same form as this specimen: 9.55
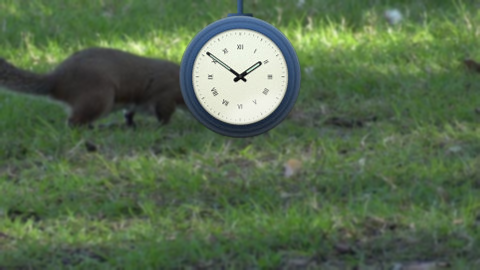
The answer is 1.51
